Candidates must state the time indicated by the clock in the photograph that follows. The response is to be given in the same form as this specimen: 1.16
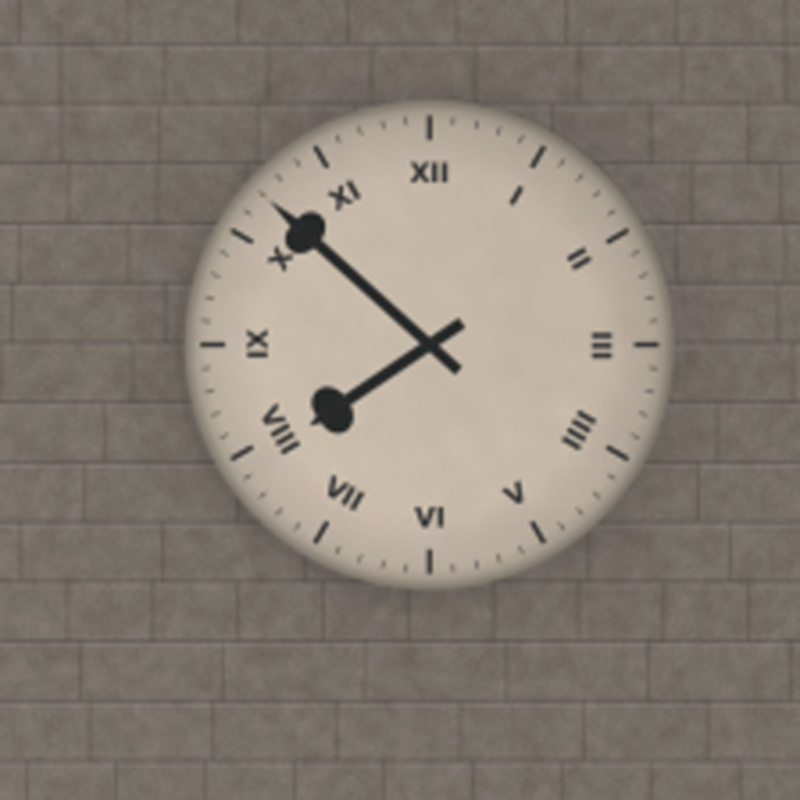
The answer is 7.52
